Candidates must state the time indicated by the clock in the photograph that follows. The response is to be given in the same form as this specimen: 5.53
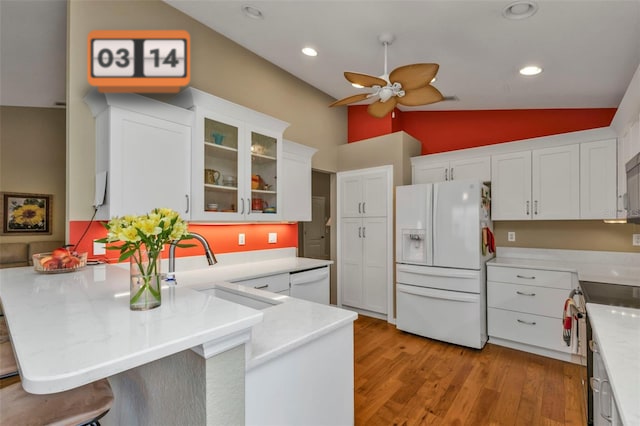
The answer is 3.14
